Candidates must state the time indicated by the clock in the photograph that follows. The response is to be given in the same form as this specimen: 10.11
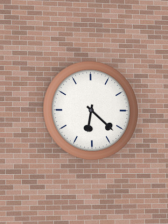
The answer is 6.22
